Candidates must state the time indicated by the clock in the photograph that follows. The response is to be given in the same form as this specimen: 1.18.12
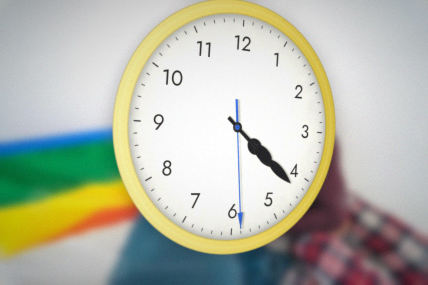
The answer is 4.21.29
